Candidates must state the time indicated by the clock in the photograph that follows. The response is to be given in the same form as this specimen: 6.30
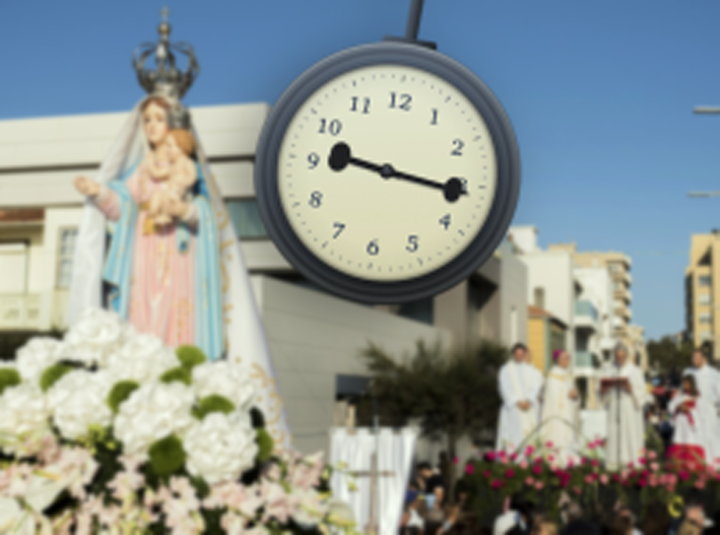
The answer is 9.16
